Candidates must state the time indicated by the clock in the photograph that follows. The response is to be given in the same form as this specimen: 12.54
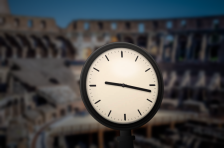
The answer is 9.17
